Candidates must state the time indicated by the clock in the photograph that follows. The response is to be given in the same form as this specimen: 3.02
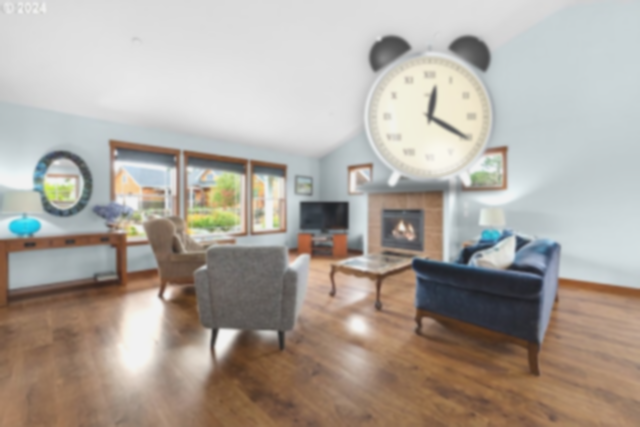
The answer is 12.20
